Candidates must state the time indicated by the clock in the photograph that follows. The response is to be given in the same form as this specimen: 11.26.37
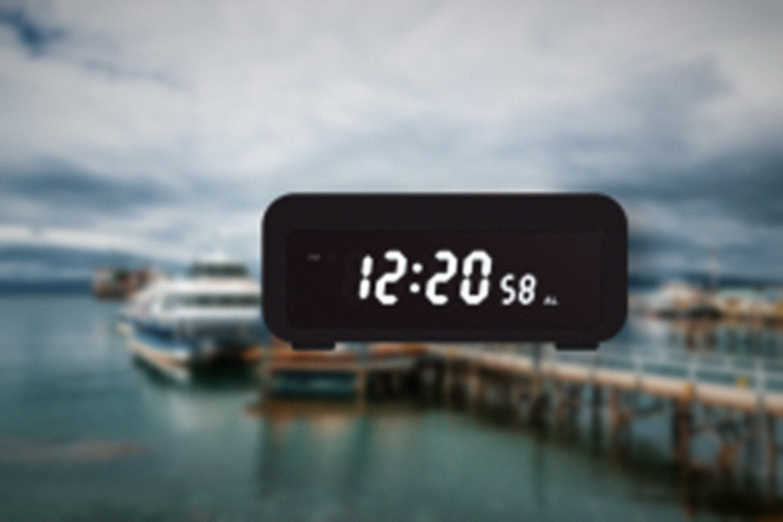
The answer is 12.20.58
